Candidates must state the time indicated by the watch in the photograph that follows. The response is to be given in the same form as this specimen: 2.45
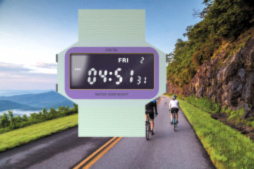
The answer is 4.51
